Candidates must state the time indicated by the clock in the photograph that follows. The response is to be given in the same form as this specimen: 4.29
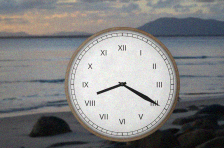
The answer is 8.20
